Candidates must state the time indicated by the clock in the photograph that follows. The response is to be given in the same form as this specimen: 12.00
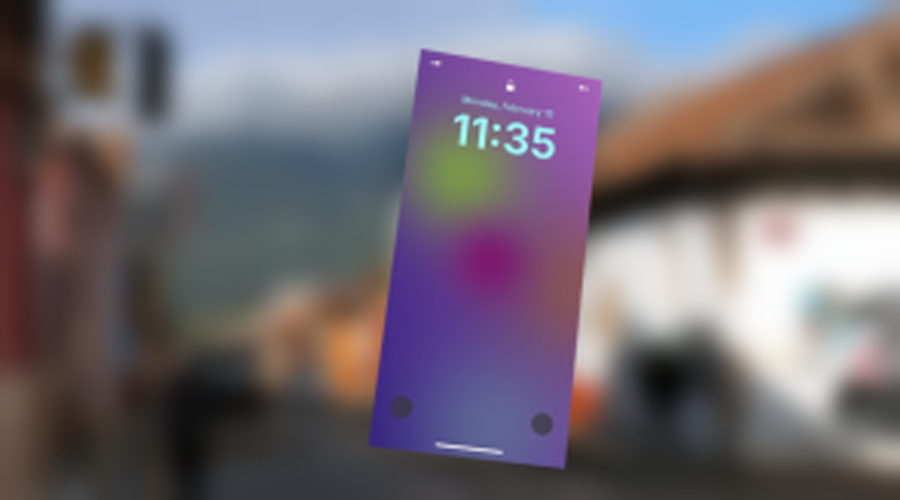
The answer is 11.35
